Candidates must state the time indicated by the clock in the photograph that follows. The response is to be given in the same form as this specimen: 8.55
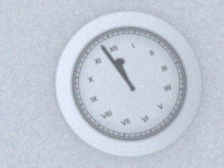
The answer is 11.58
